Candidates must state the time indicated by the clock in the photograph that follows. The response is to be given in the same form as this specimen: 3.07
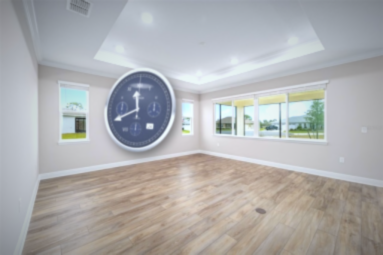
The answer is 11.41
